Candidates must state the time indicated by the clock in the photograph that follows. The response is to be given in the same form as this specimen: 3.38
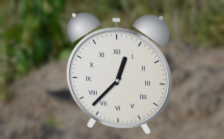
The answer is 12.37
